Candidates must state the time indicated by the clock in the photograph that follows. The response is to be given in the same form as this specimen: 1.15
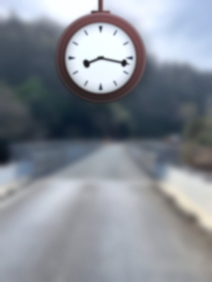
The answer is 8.17
